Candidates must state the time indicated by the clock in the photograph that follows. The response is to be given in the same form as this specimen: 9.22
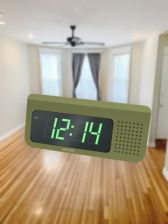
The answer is 12.14
